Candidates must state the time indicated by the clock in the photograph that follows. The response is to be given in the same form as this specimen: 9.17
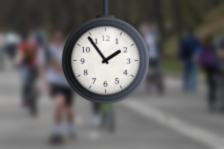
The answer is 1.54
